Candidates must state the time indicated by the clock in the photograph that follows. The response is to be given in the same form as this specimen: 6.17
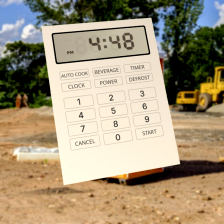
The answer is 4.48
